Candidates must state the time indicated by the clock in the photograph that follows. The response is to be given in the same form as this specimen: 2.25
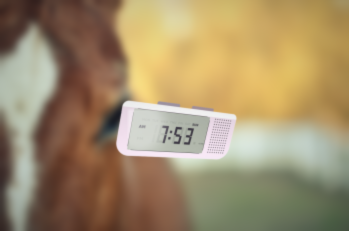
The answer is 7.53
